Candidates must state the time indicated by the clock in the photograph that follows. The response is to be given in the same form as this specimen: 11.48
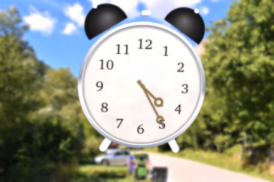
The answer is 4.25
